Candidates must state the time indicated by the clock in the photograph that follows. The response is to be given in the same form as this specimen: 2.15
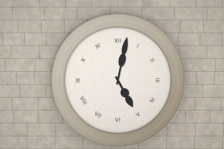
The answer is 5.02
